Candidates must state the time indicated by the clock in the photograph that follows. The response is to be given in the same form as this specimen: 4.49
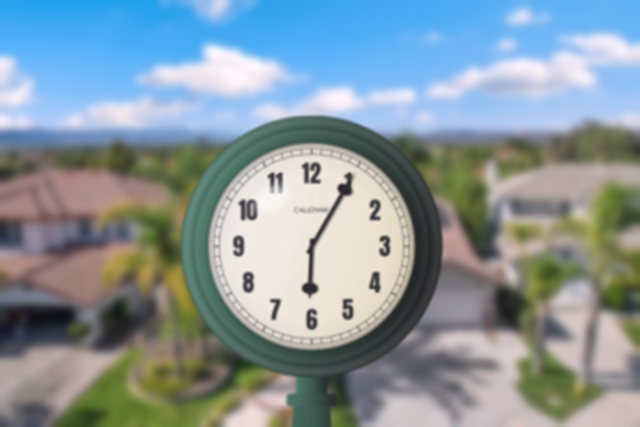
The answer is 6.05
